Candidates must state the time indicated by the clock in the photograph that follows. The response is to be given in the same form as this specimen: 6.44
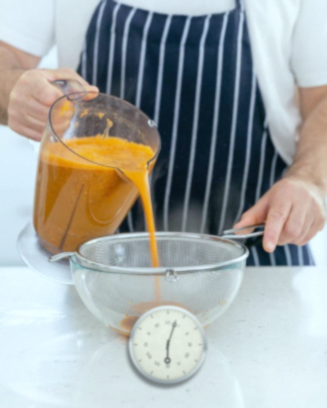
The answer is 6.03
